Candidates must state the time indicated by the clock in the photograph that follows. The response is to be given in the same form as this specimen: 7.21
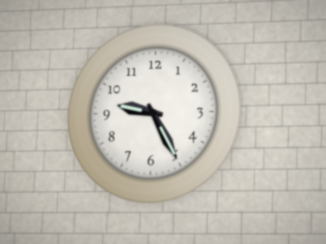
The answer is 9.25
